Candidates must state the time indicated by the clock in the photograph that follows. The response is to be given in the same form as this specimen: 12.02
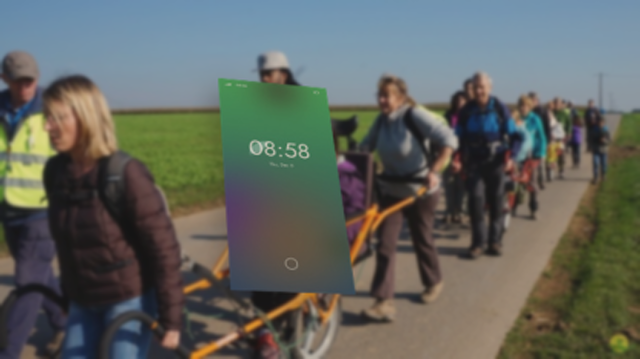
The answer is 8.58
